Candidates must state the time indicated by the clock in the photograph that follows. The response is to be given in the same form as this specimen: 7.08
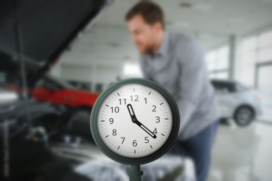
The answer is 11.22
